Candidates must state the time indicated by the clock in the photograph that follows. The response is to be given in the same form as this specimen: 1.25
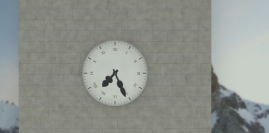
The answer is 7.26
